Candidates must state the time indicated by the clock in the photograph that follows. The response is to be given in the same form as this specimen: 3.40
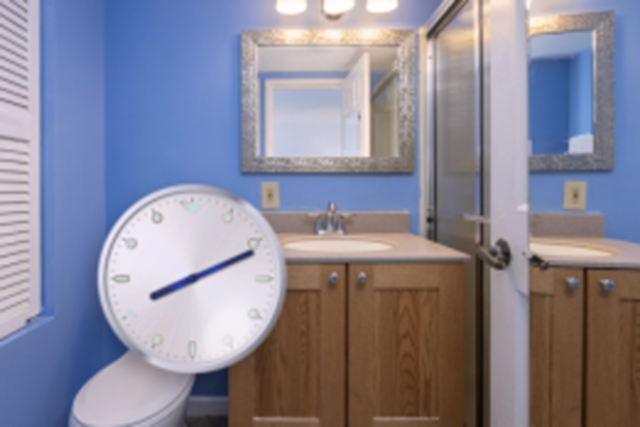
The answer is 8.11
